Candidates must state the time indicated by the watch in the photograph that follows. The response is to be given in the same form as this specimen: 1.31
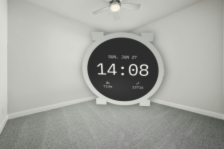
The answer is 14.08
